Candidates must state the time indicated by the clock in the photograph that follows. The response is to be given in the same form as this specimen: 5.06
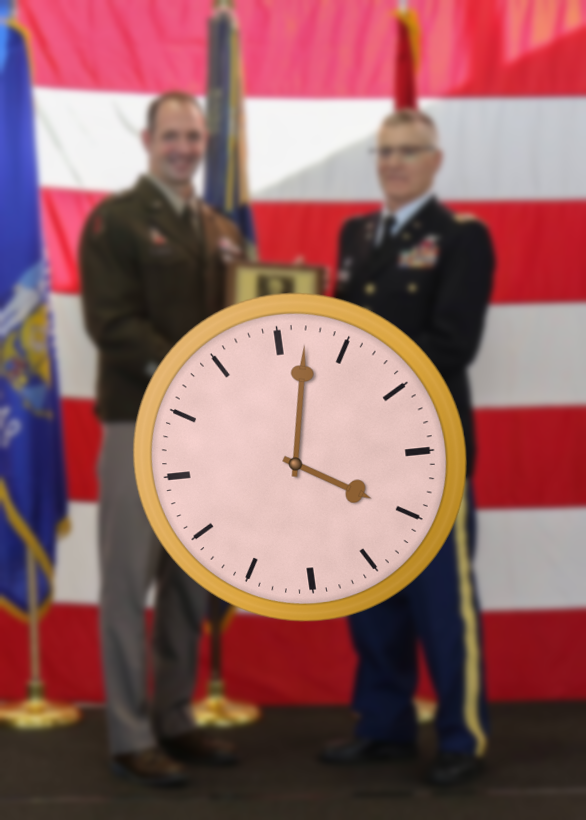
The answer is 4.02
